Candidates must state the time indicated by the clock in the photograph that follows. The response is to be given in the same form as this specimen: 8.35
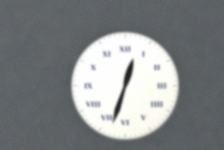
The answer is 12.33
